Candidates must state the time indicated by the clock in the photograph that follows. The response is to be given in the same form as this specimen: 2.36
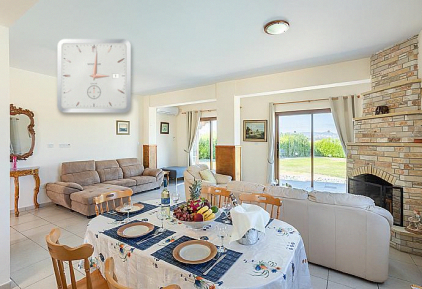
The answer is 3.01
